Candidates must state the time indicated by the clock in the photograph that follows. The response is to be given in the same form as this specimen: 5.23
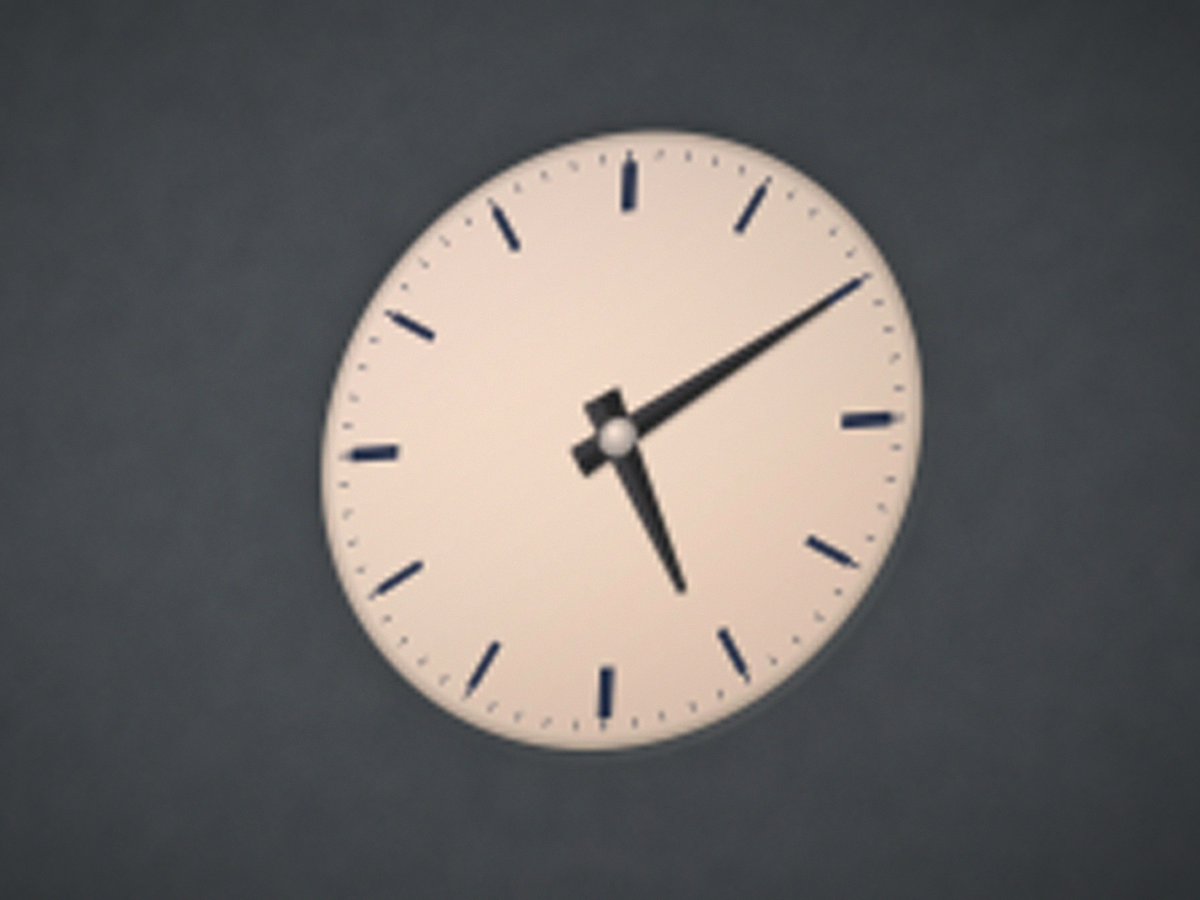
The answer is 5.10
